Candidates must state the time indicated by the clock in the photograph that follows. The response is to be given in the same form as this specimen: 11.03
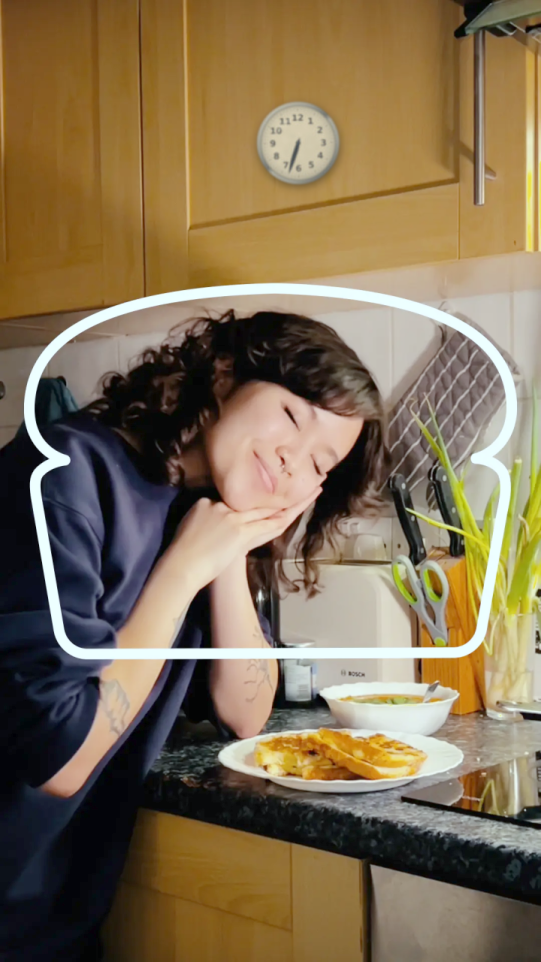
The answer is 6.33
